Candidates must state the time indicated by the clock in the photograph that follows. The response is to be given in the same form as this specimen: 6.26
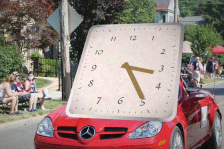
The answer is 3.25
